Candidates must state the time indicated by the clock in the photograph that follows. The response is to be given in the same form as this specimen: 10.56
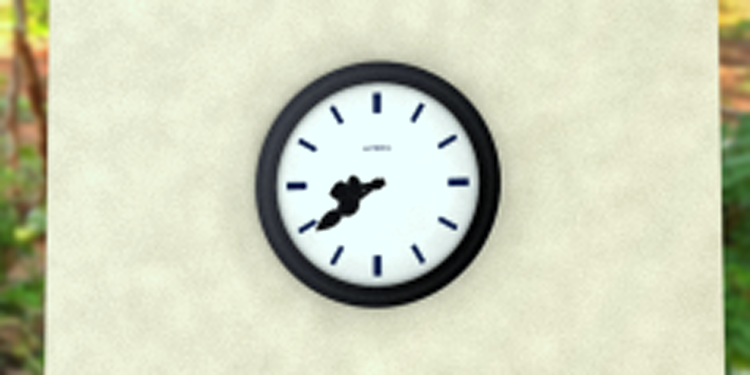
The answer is 8.39
